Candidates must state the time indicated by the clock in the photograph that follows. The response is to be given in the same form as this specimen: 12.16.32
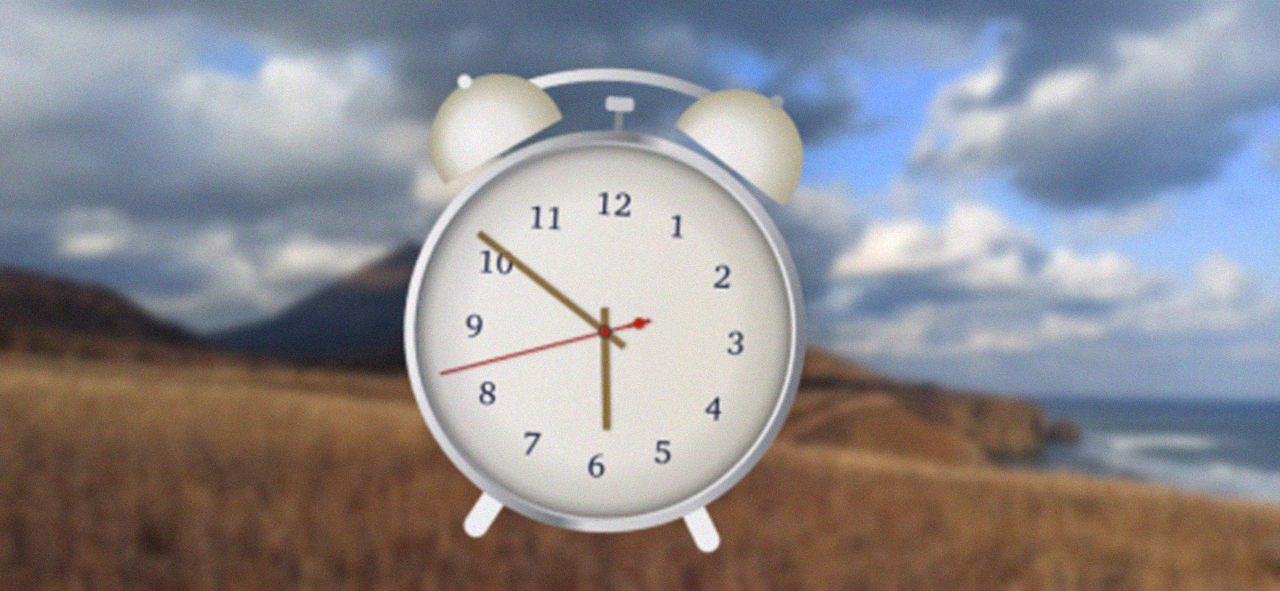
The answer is 5.50.42
